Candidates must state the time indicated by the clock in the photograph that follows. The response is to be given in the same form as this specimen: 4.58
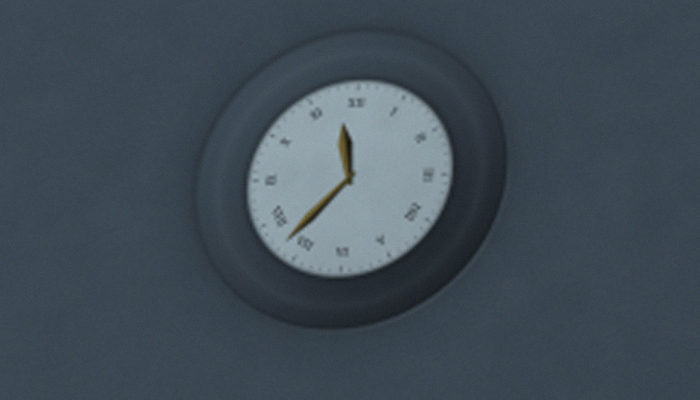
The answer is 11.37
